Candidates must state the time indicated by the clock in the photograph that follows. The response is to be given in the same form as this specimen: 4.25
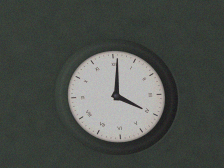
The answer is 4.01
